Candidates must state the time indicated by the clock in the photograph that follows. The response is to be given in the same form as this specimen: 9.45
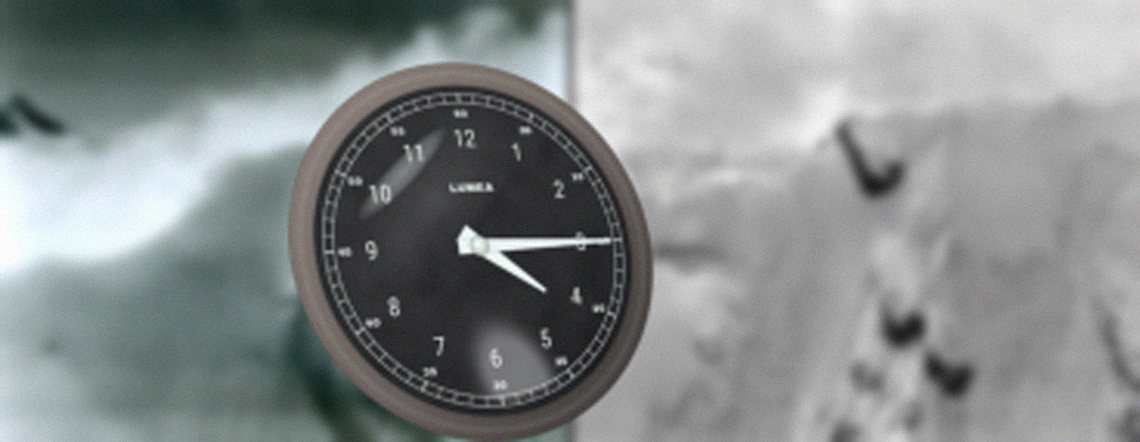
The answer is 4.15
